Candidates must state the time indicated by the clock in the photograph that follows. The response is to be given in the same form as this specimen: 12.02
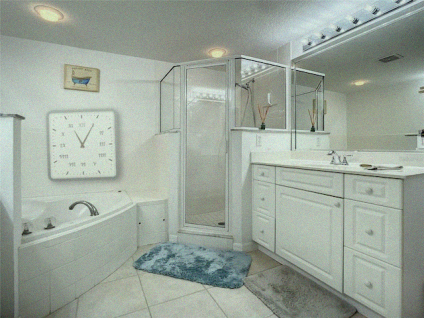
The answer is 11.05
